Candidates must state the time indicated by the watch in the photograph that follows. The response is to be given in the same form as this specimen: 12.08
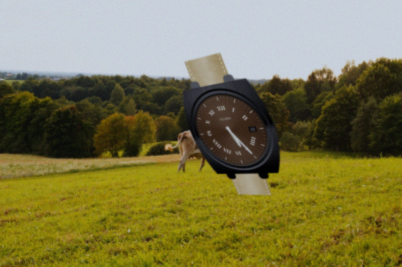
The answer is 5.25
